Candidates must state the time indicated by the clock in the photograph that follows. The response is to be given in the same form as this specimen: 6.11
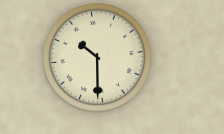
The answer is 10.31
